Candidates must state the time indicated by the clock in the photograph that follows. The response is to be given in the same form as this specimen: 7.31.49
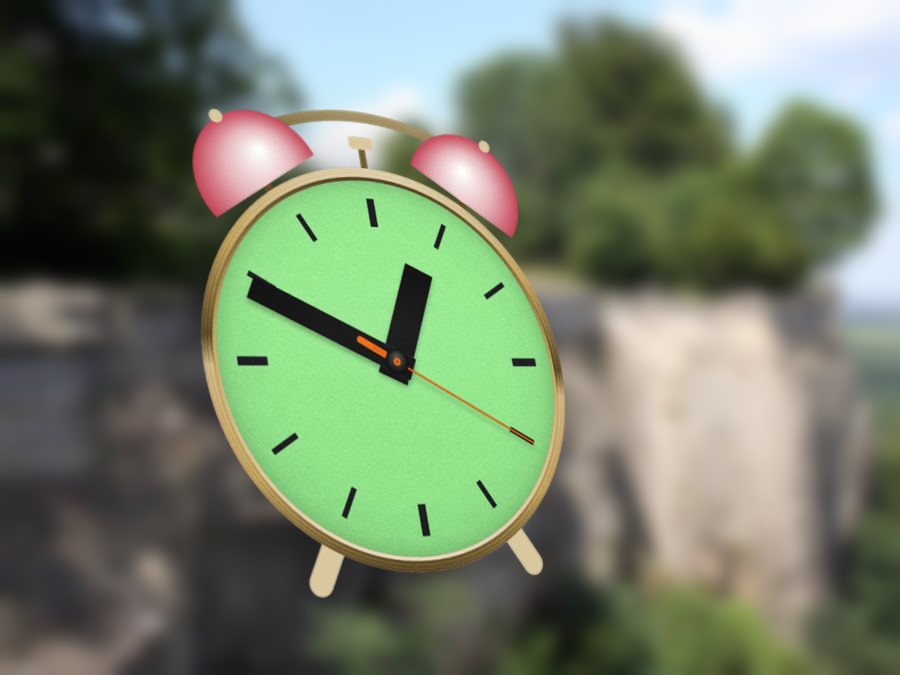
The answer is 12.49.20
